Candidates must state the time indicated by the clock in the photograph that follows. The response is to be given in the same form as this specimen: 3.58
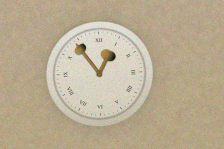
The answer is 12.54
